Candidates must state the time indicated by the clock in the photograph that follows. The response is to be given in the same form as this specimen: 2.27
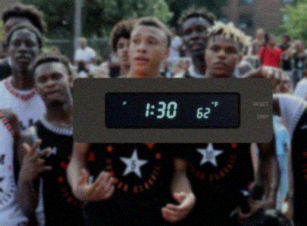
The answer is 1.30
